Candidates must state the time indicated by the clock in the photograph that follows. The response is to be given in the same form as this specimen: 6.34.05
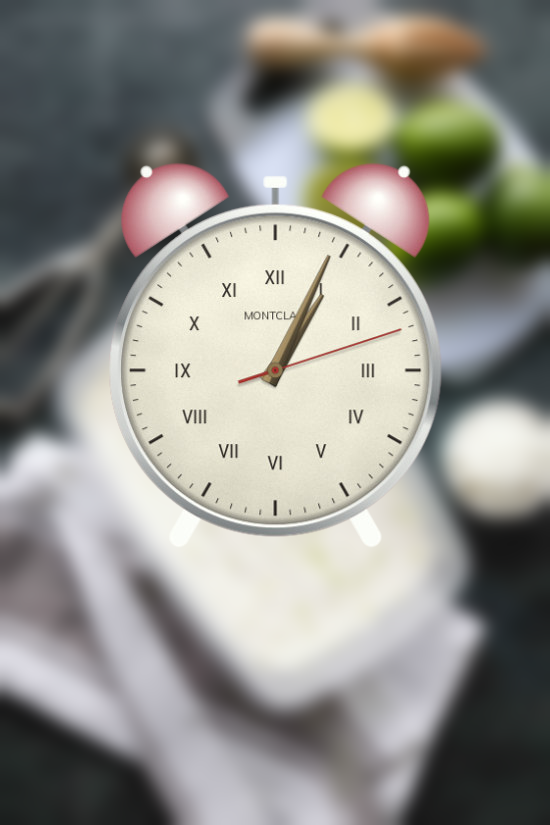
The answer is 1.04.12
